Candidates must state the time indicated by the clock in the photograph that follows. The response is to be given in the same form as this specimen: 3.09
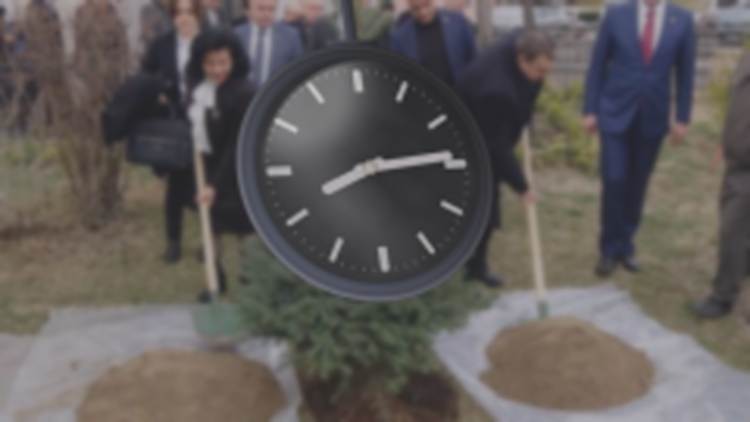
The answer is 8.14
